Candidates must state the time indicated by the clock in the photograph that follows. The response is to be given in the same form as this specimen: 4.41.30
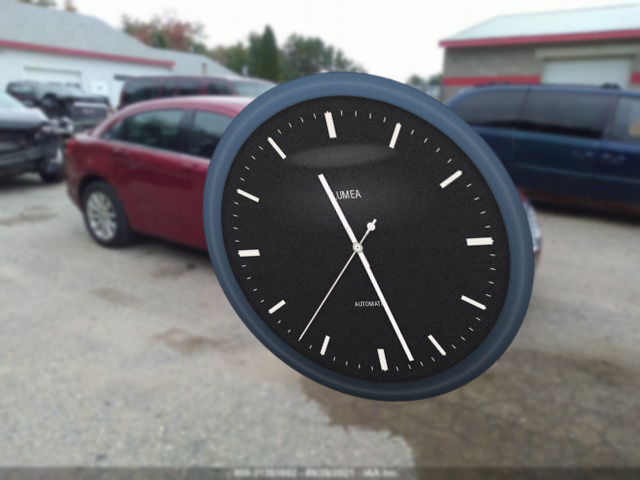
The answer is 11.27.37
